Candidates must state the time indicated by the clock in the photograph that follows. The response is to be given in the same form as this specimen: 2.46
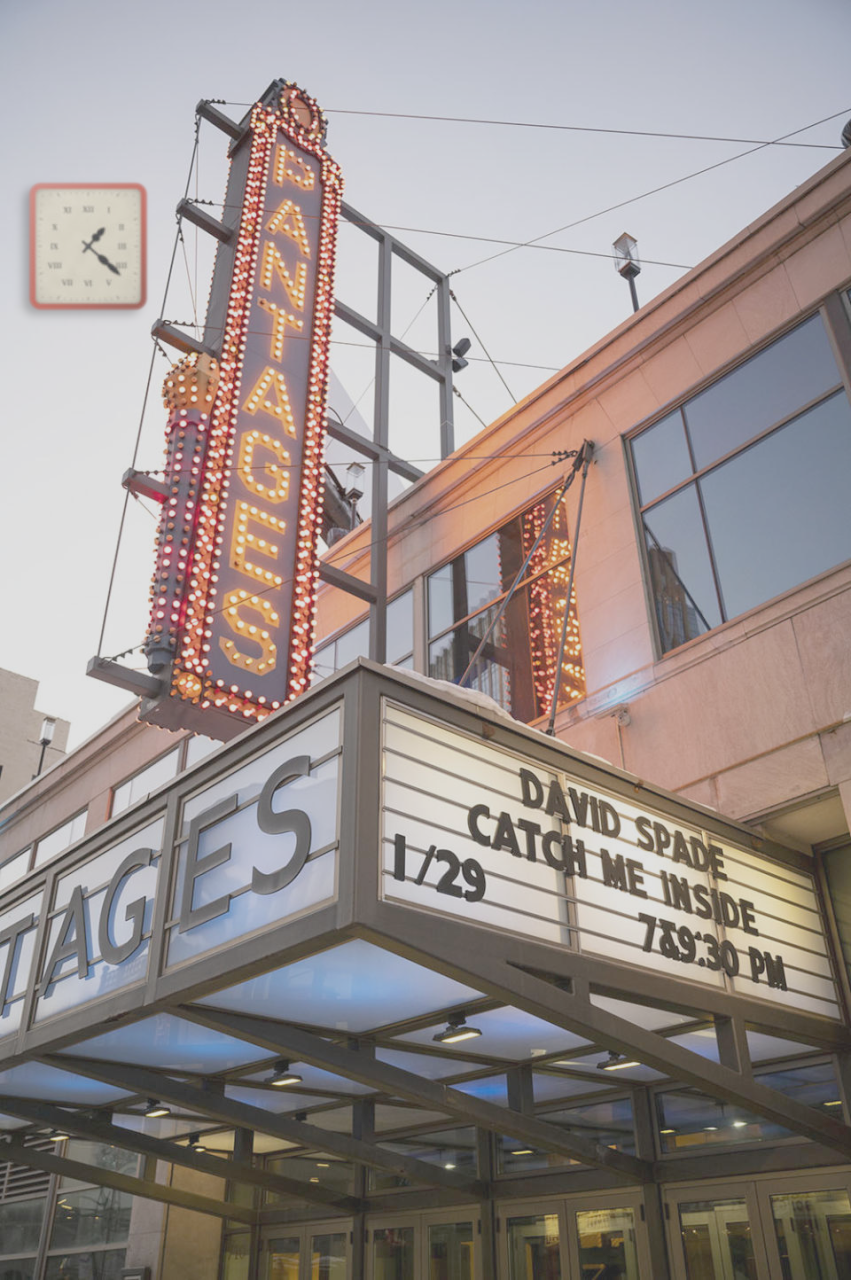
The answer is 1.22
